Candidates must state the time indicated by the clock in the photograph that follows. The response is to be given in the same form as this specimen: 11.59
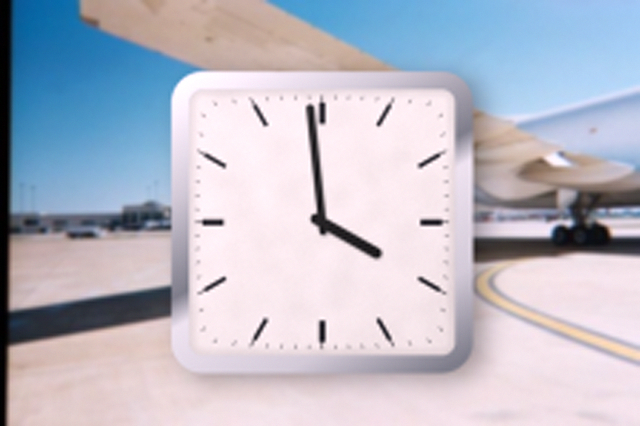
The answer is 3.59
